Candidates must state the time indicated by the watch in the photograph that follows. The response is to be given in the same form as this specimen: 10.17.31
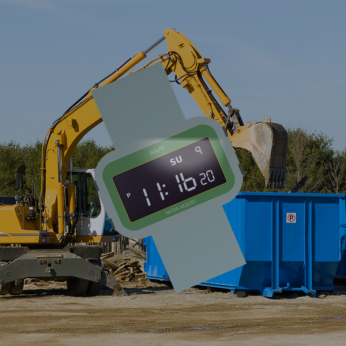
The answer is 11.16.20
